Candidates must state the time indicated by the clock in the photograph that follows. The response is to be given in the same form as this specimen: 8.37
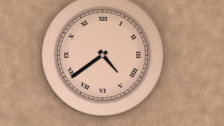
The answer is 4.39
